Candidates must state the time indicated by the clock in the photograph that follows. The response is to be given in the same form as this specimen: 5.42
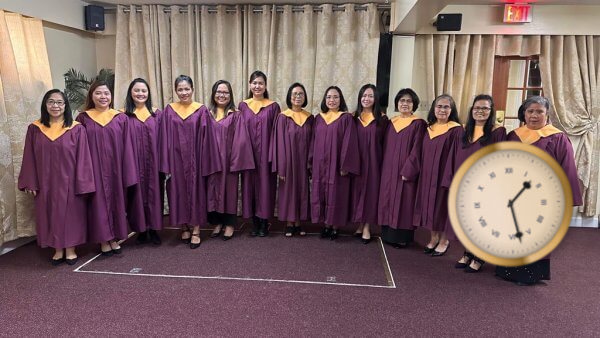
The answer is 1.28
